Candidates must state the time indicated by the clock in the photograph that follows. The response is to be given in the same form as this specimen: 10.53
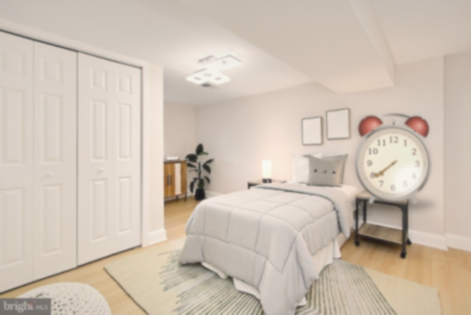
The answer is 7.39
